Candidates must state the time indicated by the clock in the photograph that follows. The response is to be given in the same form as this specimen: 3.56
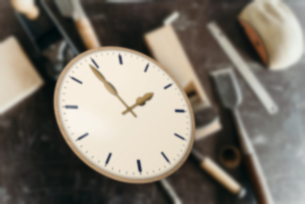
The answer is 1.54
